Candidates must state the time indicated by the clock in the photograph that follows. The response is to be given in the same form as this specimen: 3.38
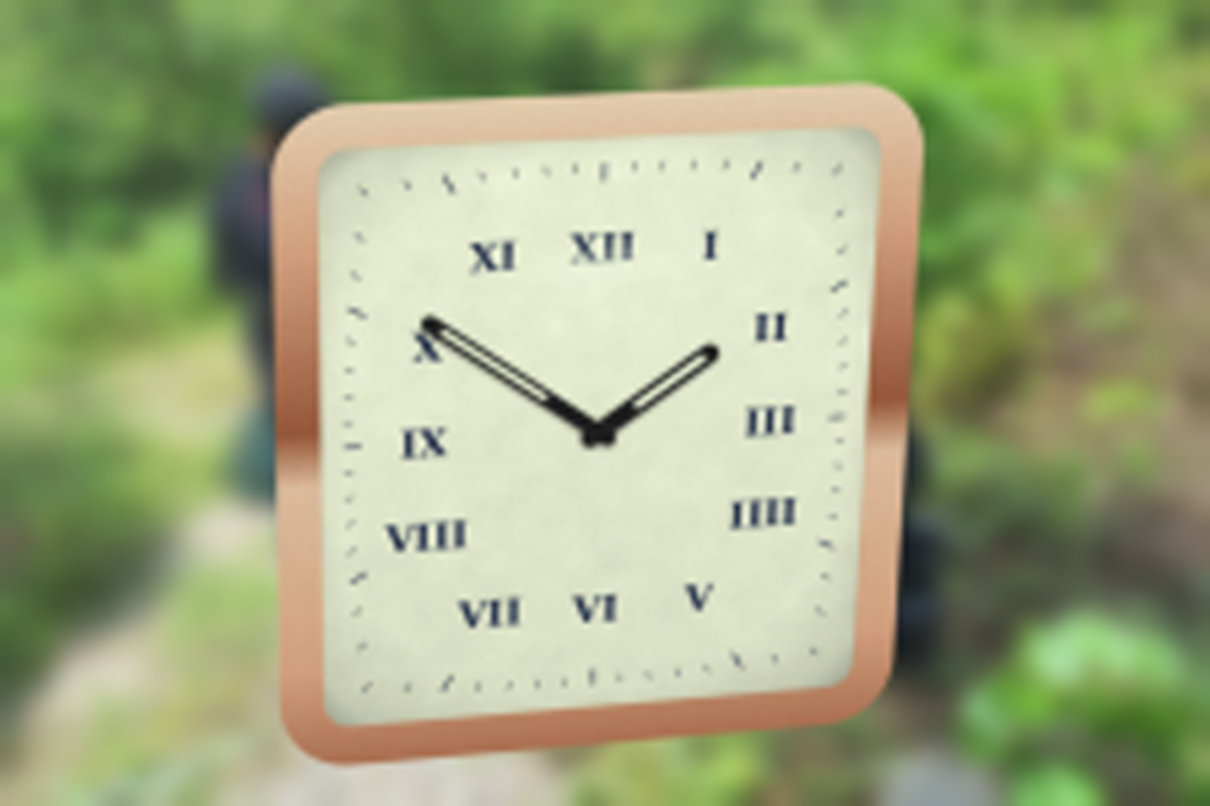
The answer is 1.51
